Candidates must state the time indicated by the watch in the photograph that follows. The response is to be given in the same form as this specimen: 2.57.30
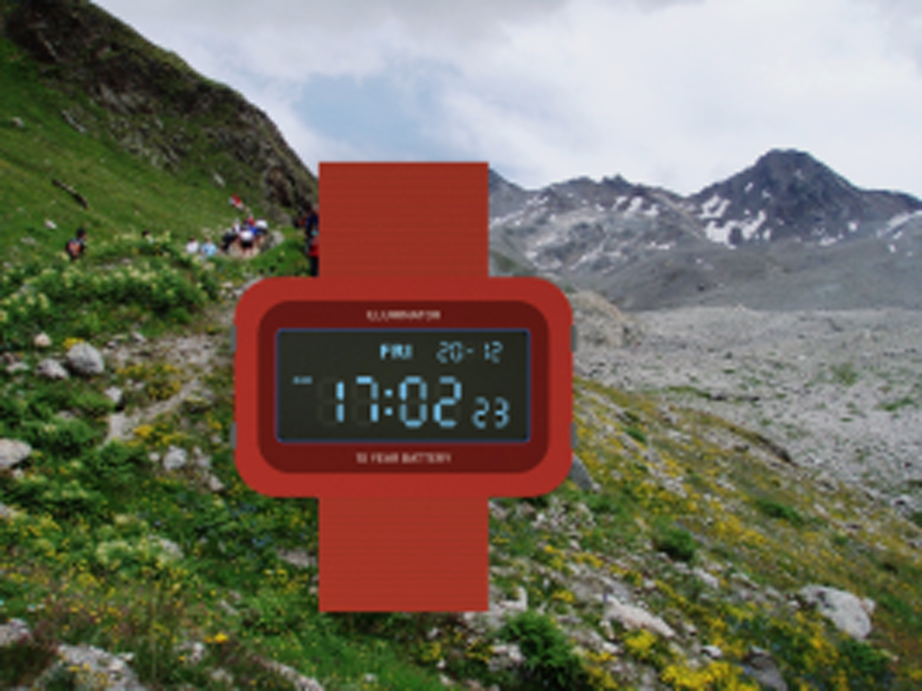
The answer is 17.02.23
